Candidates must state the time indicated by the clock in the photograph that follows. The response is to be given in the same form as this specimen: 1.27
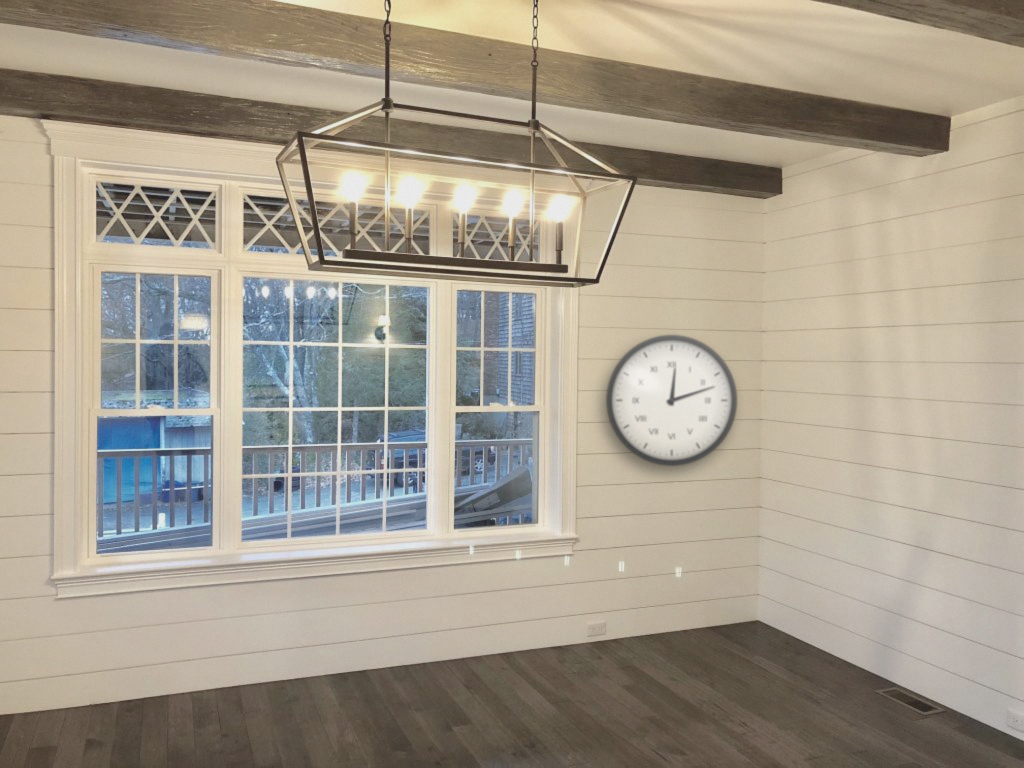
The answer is 12.12
